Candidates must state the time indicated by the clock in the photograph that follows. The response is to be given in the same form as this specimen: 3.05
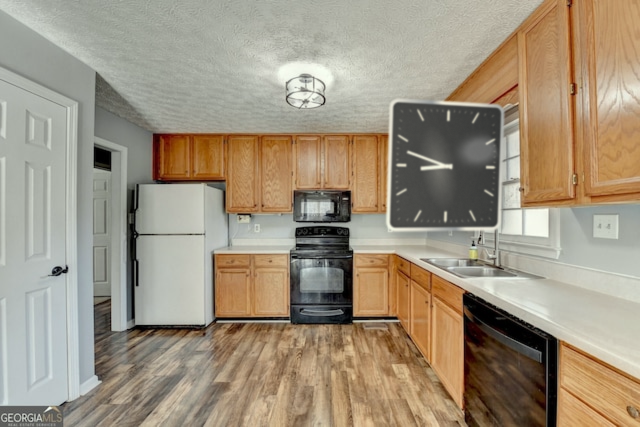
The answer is 8.48
